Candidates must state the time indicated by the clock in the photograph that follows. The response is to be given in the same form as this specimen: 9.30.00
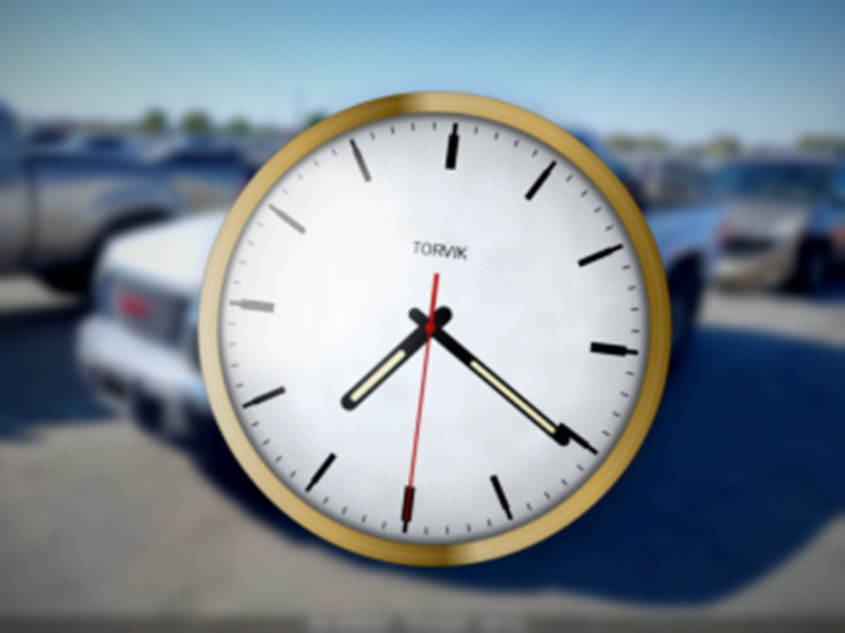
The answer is 7.20.30
